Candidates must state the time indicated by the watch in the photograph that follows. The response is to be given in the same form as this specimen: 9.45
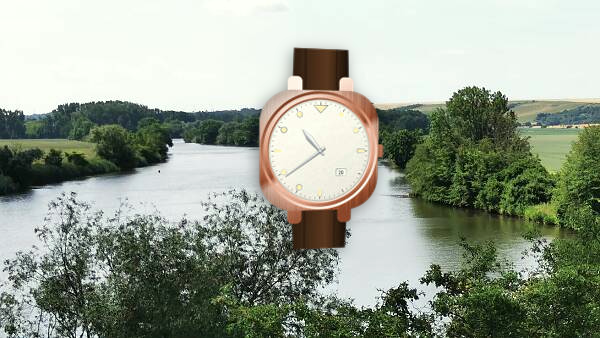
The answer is 10.39
